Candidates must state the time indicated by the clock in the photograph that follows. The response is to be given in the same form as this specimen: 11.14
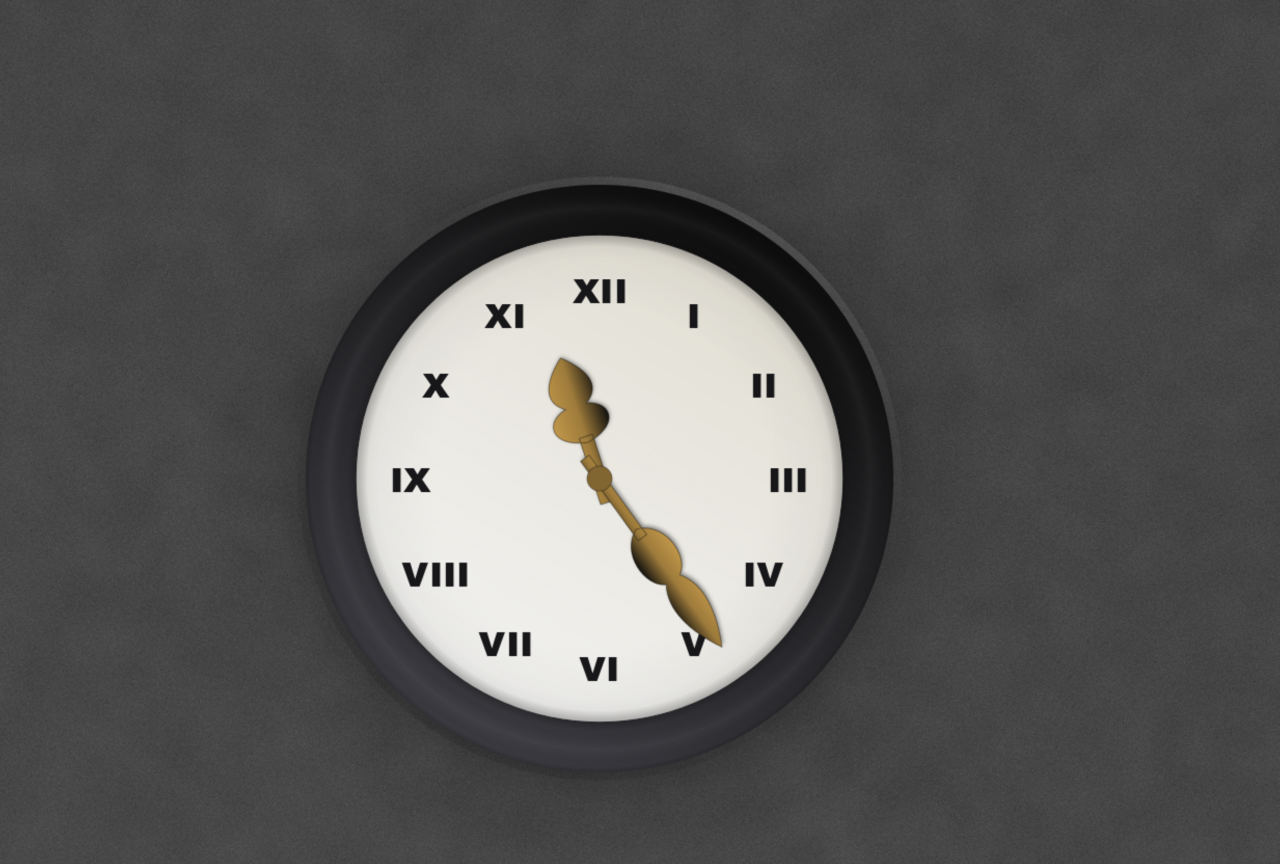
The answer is 11.24
